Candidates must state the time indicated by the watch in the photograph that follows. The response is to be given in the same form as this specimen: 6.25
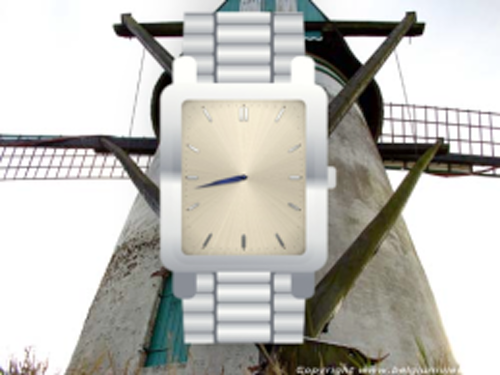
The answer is 8.43
